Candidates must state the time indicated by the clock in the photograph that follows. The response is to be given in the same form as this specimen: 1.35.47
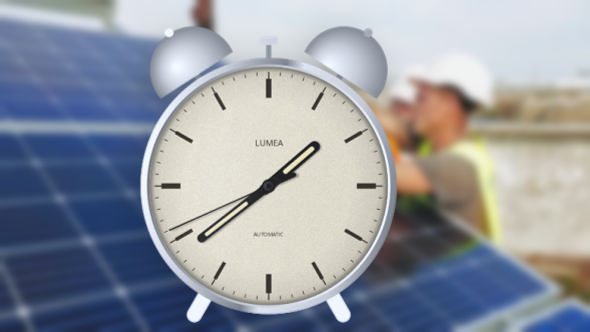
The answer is 1.38.41
